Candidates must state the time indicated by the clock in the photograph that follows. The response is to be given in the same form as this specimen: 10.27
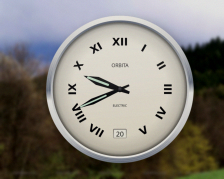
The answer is 9.41
